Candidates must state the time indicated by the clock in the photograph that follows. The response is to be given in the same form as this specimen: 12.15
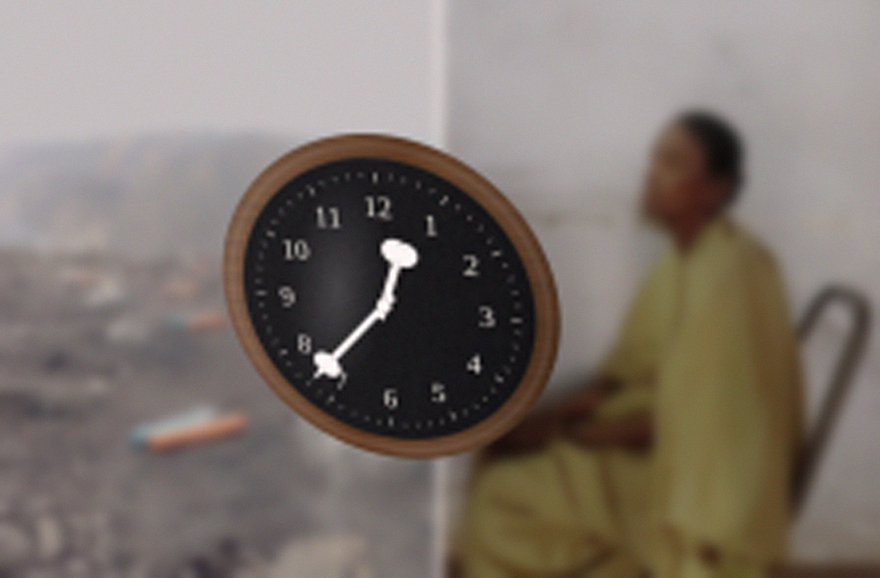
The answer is 12.37
